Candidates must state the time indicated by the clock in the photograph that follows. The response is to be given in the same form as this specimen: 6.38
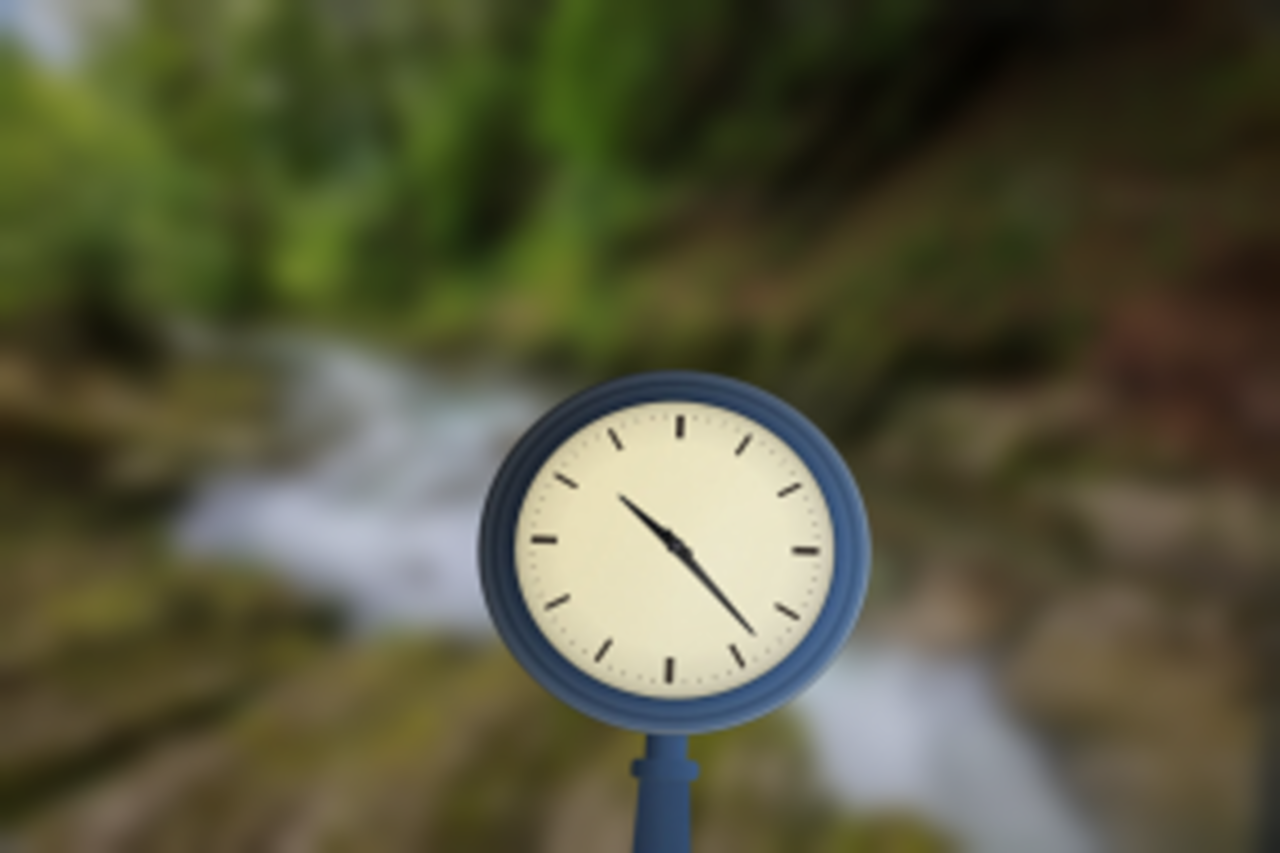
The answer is 10.23
